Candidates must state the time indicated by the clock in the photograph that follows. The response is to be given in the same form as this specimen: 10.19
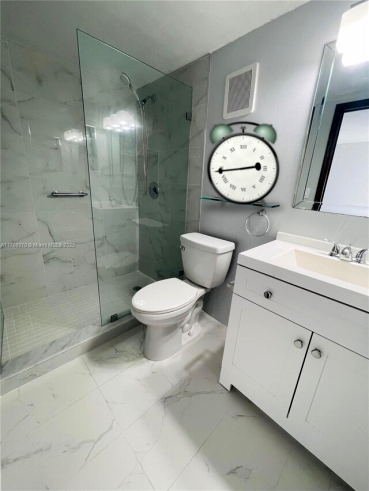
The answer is 2.44
